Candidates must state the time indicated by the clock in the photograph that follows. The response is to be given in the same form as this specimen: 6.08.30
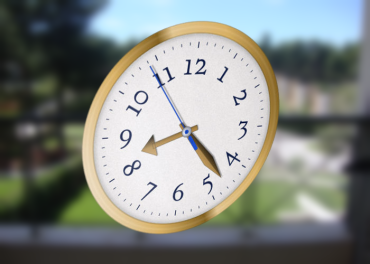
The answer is 8.22.54
